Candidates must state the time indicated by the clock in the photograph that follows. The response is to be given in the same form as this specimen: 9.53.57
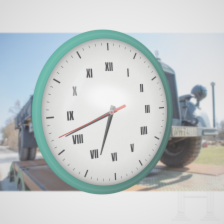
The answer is 6.41.42
